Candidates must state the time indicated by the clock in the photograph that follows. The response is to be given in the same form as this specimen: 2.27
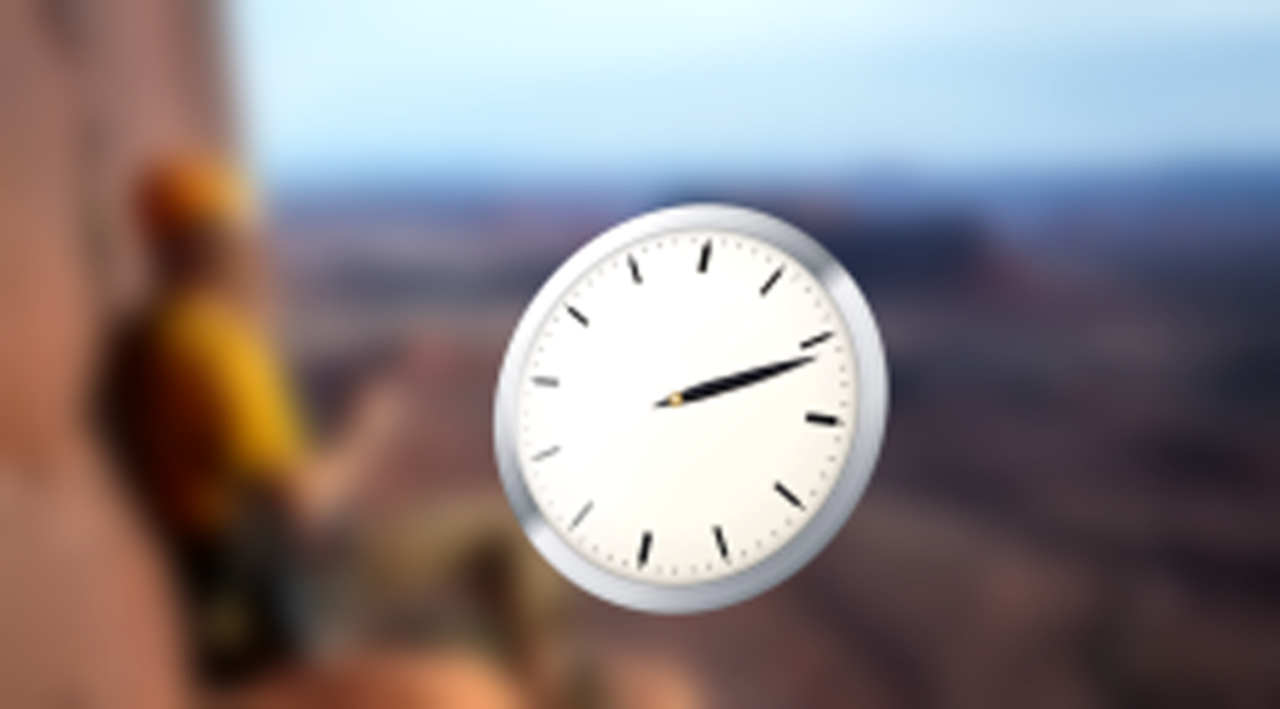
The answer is 2.11
